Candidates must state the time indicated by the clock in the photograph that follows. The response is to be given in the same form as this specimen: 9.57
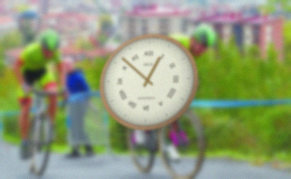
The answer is 12.52
